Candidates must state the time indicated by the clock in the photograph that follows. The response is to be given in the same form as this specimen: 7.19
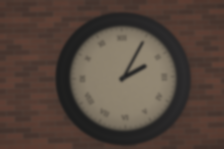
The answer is 2.05
